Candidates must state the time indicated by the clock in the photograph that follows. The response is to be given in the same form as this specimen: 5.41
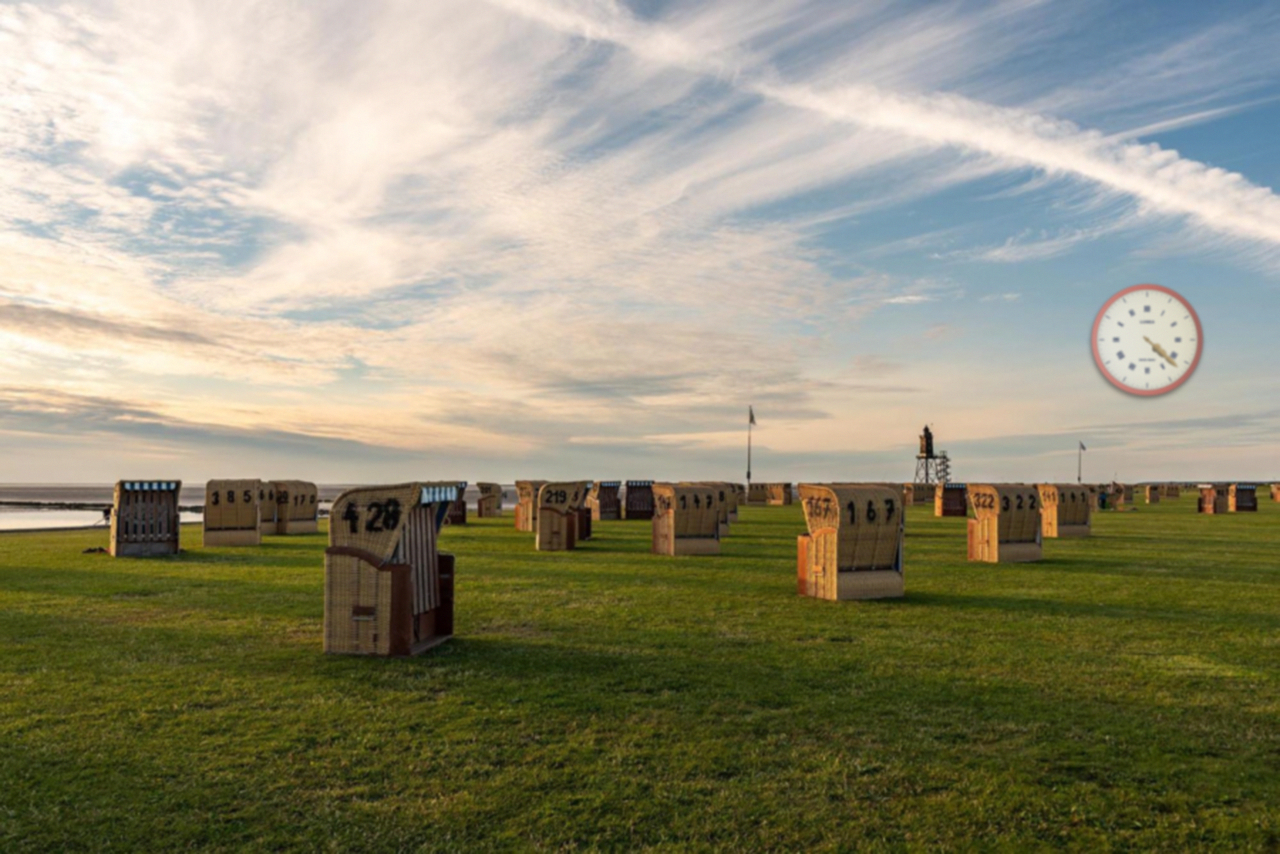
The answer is 4.22
